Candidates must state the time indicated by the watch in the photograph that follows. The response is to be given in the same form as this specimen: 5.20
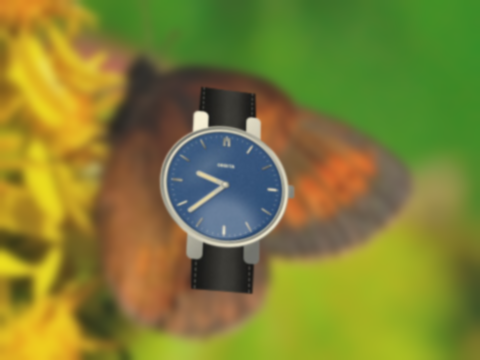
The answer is 9.38
